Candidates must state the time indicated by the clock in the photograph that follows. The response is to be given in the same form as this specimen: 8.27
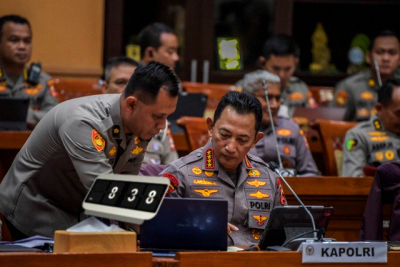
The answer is 8.38
